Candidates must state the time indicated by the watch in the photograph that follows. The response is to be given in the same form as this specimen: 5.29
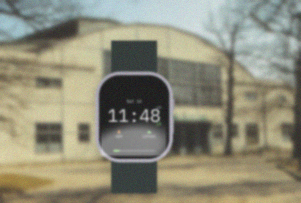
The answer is 11.48
